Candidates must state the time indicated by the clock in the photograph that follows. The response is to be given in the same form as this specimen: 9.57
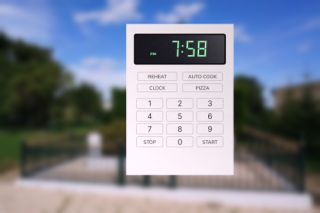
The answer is 7.58
